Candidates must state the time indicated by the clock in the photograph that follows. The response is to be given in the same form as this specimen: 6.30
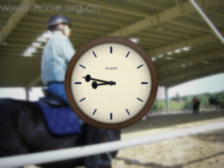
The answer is 8.47
